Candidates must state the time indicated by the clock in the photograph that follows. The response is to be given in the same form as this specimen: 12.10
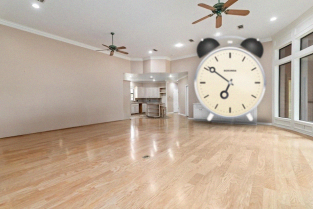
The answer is 6.51
